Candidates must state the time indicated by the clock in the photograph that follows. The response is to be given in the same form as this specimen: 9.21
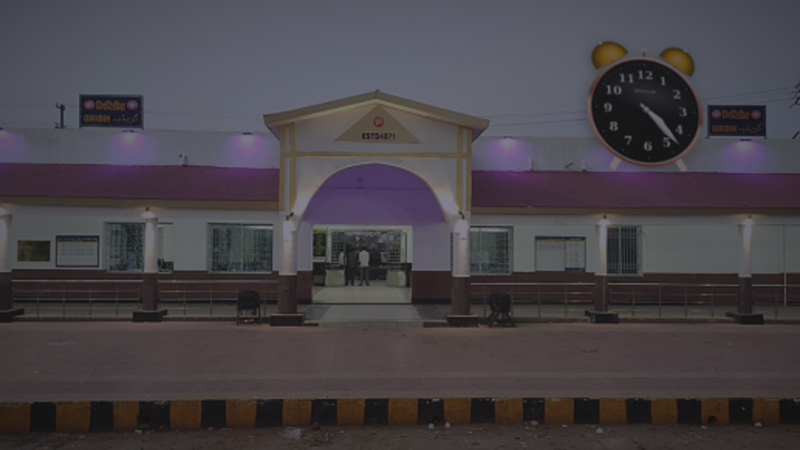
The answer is 4.23
